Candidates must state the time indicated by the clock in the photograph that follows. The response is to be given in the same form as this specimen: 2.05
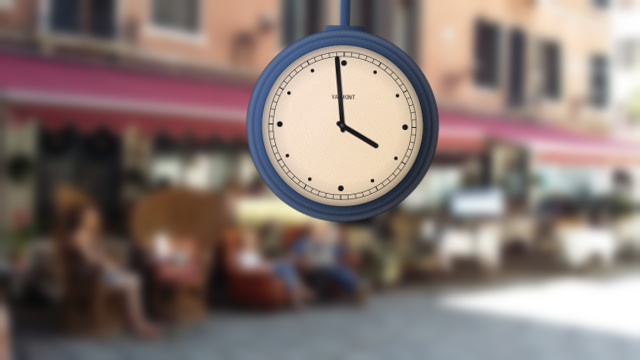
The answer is 3.59
